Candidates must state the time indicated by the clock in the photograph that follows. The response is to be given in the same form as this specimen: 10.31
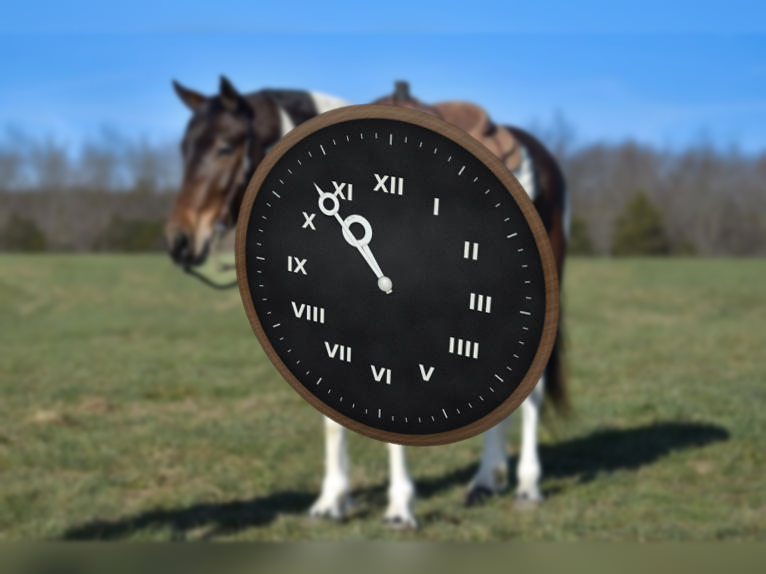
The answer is 10.53
